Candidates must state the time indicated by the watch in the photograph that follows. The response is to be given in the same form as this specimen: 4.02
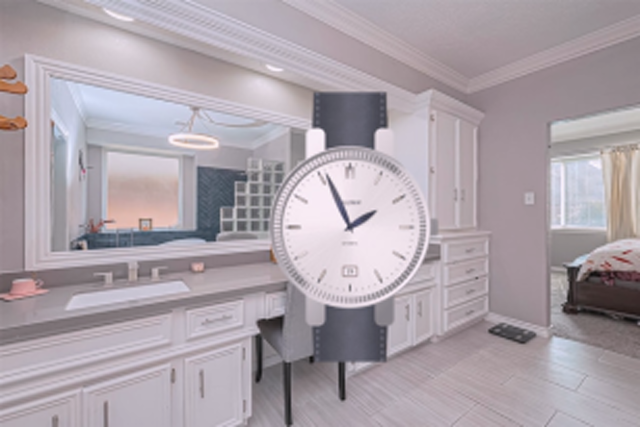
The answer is 1.56
